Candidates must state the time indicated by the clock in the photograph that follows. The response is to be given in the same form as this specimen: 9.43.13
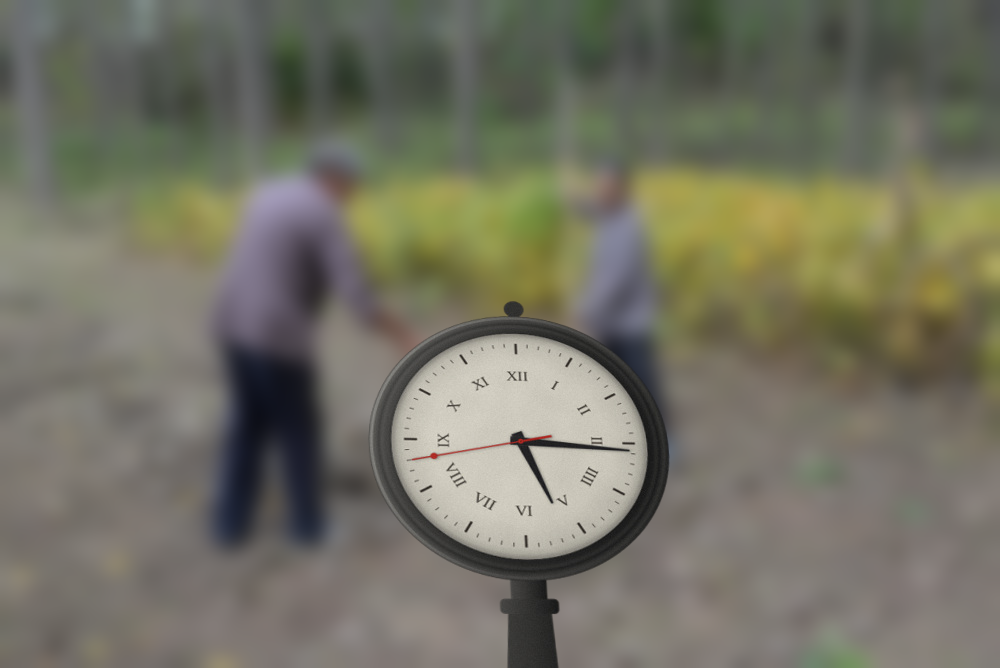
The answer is 5.15.43
